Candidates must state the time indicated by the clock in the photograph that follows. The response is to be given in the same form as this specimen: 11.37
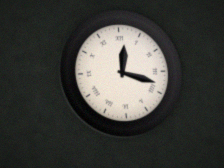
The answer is 12.18
